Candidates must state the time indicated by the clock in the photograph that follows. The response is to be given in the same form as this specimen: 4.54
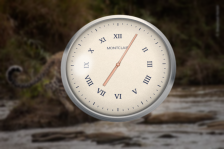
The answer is 7.05
